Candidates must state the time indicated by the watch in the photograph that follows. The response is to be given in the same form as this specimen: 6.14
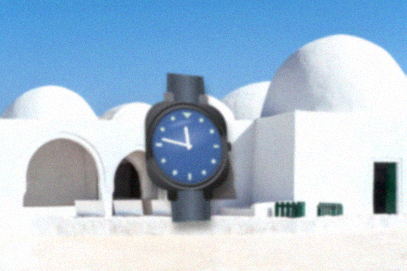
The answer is 11.47
